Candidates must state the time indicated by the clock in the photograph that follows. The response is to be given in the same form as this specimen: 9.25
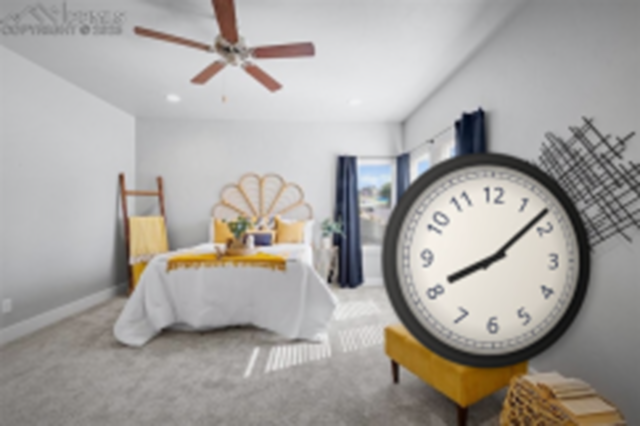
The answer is 8.08
